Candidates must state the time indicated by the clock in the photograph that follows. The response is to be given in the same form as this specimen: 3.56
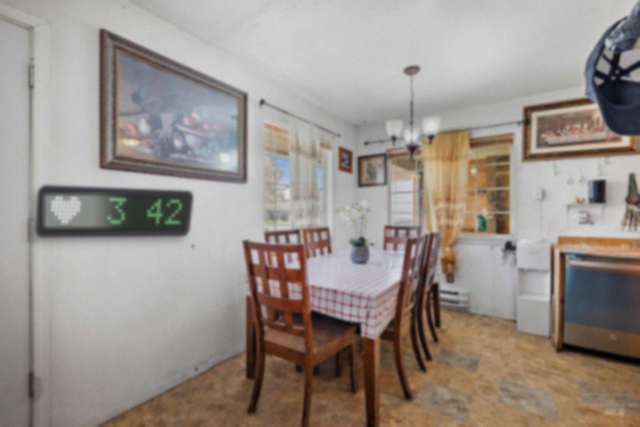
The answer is 3.42
